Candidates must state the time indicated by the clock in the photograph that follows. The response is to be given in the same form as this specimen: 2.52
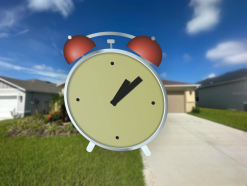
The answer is 1.08
